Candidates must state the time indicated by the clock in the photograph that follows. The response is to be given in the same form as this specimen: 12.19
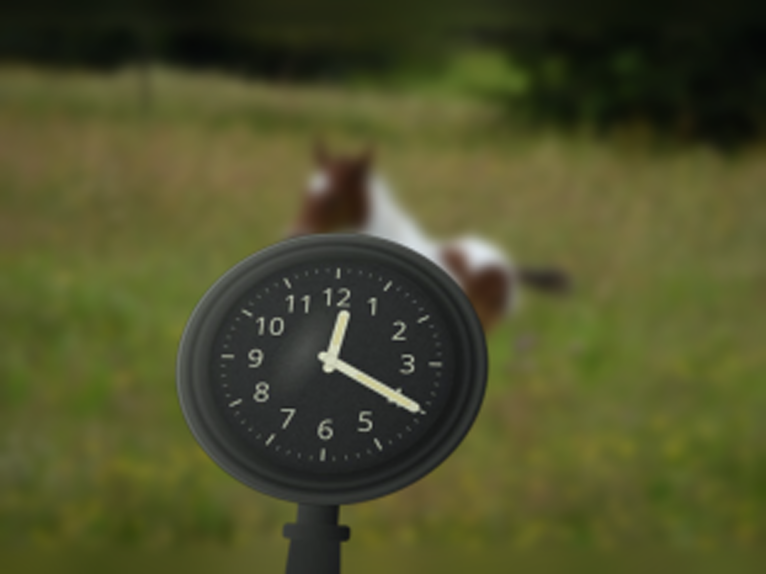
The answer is 12.20
